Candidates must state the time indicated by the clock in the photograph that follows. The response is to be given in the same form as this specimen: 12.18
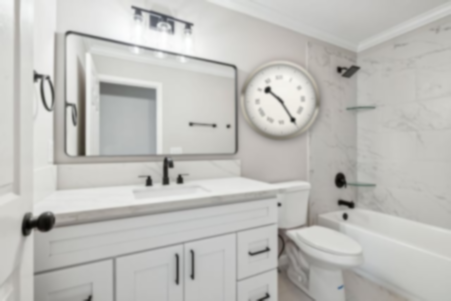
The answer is 10.25
